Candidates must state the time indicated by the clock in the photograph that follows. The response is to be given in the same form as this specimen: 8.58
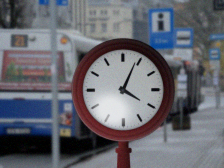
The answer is 4.04
